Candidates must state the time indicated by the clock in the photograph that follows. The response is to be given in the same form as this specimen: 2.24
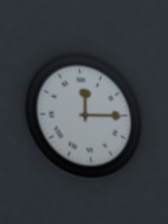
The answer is 12.15
